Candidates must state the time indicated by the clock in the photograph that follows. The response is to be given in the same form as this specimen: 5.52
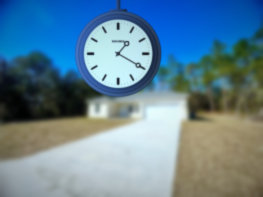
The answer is 1.20
